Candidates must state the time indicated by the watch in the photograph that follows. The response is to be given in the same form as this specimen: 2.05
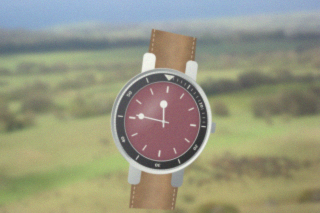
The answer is 11.46
